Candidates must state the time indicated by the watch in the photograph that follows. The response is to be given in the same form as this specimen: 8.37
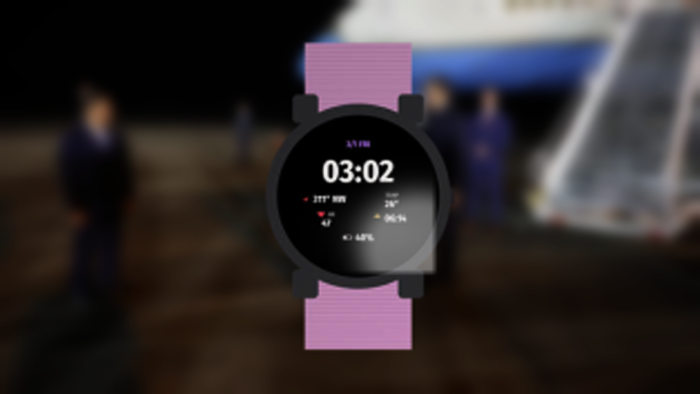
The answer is 3.02
